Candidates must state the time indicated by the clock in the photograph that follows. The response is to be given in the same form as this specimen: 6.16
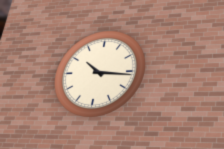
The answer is 10.16
